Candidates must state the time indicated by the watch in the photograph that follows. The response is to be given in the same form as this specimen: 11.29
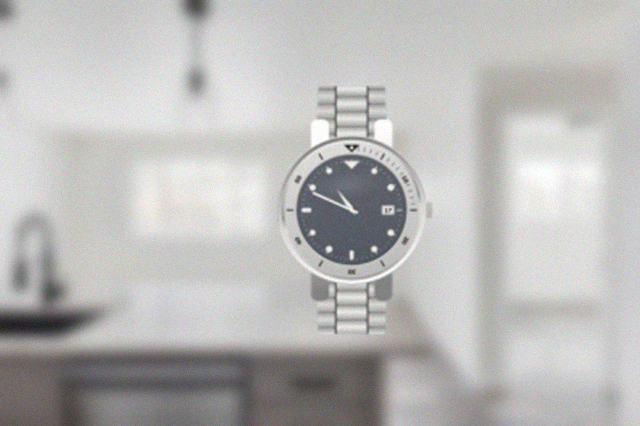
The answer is 10.49
